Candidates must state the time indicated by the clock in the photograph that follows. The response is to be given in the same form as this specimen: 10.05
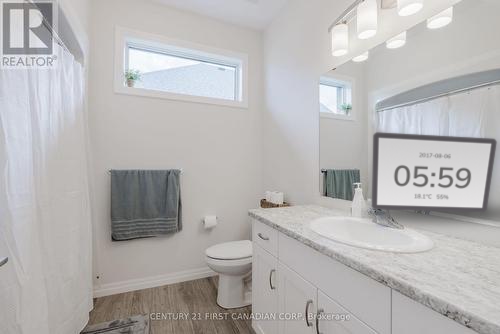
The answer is 5.59
